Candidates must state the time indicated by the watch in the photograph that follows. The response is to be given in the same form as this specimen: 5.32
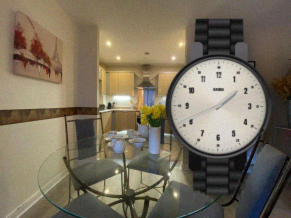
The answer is 1.41
